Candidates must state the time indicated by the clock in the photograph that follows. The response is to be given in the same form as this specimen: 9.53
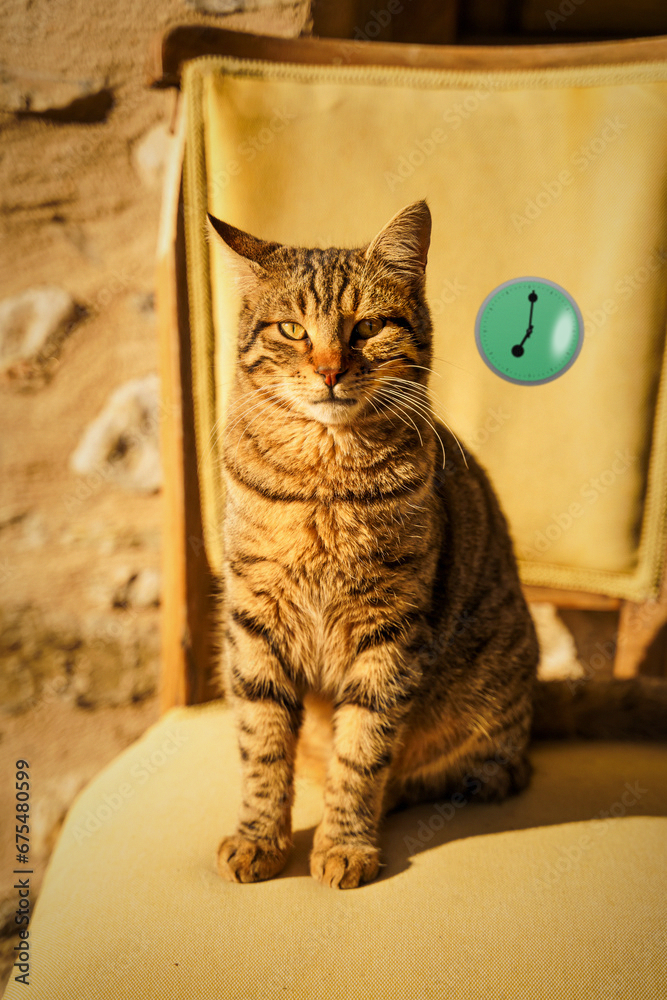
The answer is 7.01
